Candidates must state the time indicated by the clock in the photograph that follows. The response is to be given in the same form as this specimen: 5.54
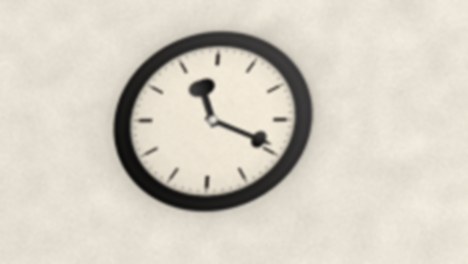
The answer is 11.19
